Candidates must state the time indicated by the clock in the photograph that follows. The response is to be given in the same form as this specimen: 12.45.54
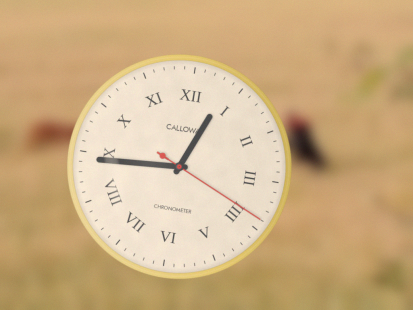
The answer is 12.44.19
